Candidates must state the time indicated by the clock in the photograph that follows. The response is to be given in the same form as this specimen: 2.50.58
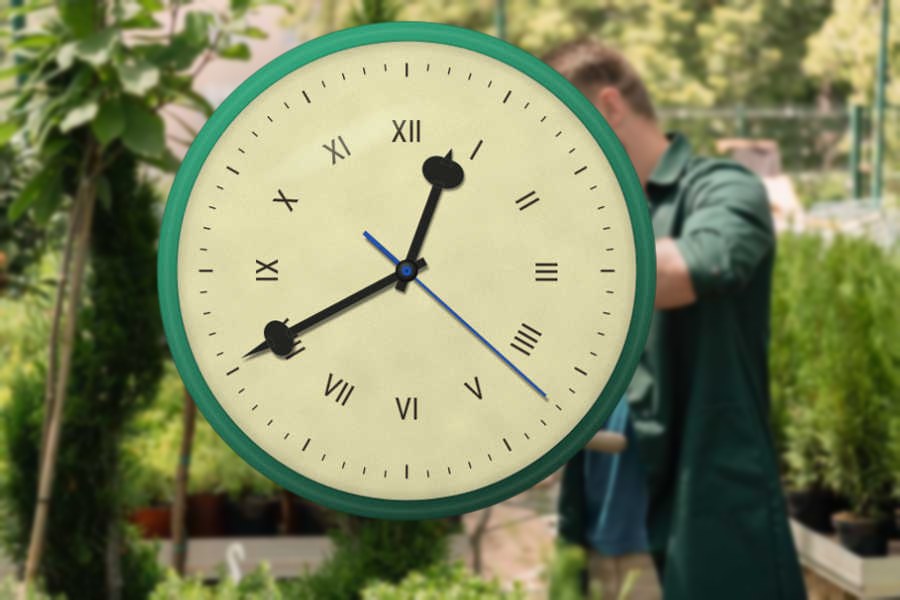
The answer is 12.40.22
